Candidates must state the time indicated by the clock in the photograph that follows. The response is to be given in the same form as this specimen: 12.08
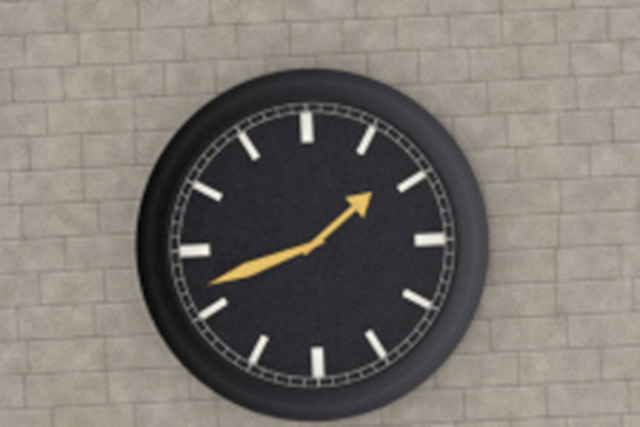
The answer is 1.42
